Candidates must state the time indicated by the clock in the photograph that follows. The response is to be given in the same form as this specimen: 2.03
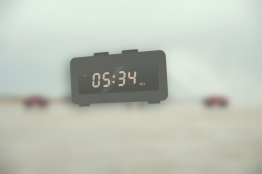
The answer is 5.34
